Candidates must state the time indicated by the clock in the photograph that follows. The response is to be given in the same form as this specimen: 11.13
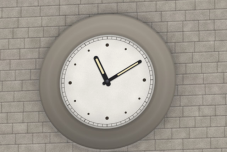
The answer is 11.10
